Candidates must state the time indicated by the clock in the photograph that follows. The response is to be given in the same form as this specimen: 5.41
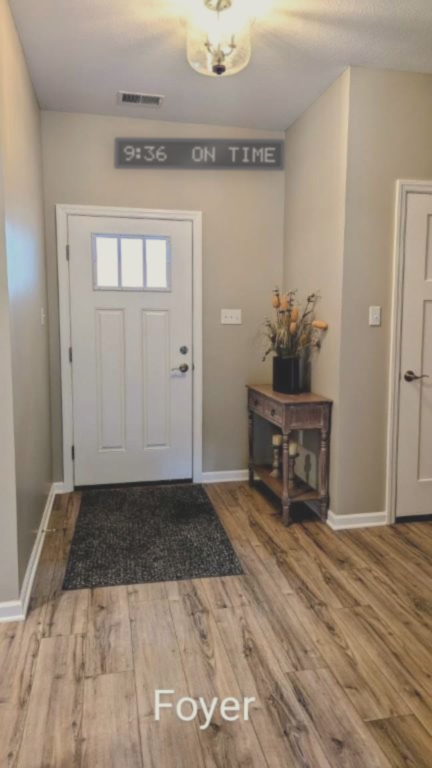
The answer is 9.36
